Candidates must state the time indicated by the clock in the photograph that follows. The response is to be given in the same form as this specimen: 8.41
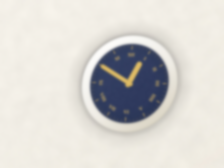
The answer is 12.50
